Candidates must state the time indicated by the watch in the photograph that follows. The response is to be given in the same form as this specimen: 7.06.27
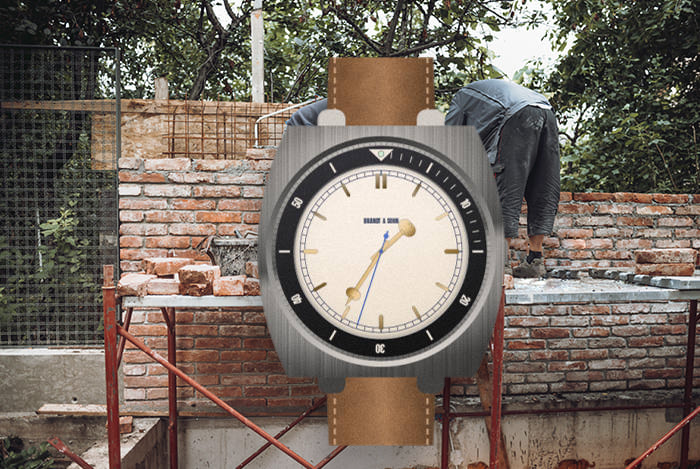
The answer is 1.35.33
